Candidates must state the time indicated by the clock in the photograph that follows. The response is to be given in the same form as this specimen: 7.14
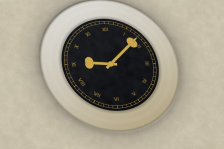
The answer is 9.08
